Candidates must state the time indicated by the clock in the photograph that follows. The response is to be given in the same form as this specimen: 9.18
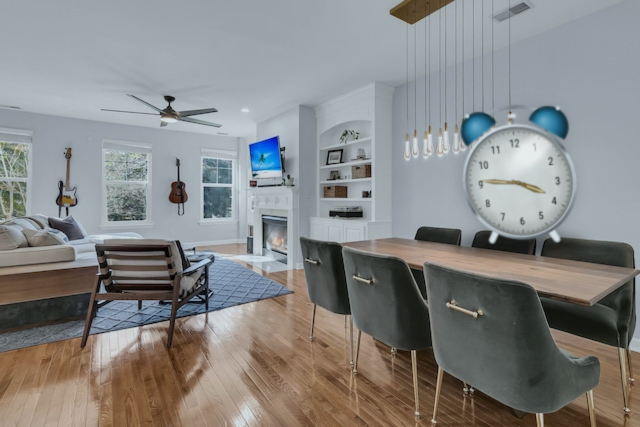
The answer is 3.46
